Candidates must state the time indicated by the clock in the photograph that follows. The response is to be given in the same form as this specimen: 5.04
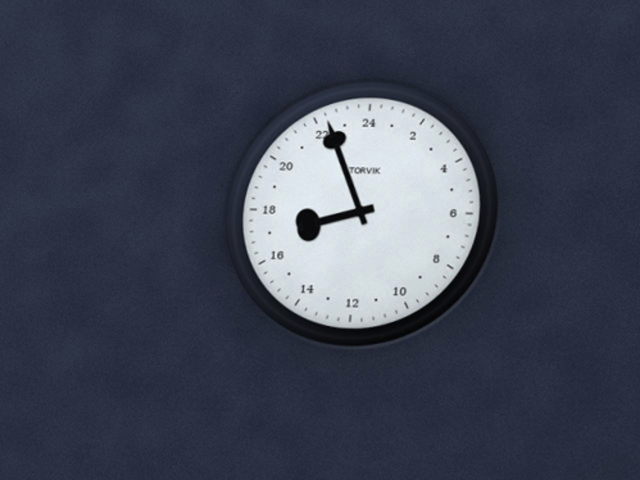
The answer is 16.56
